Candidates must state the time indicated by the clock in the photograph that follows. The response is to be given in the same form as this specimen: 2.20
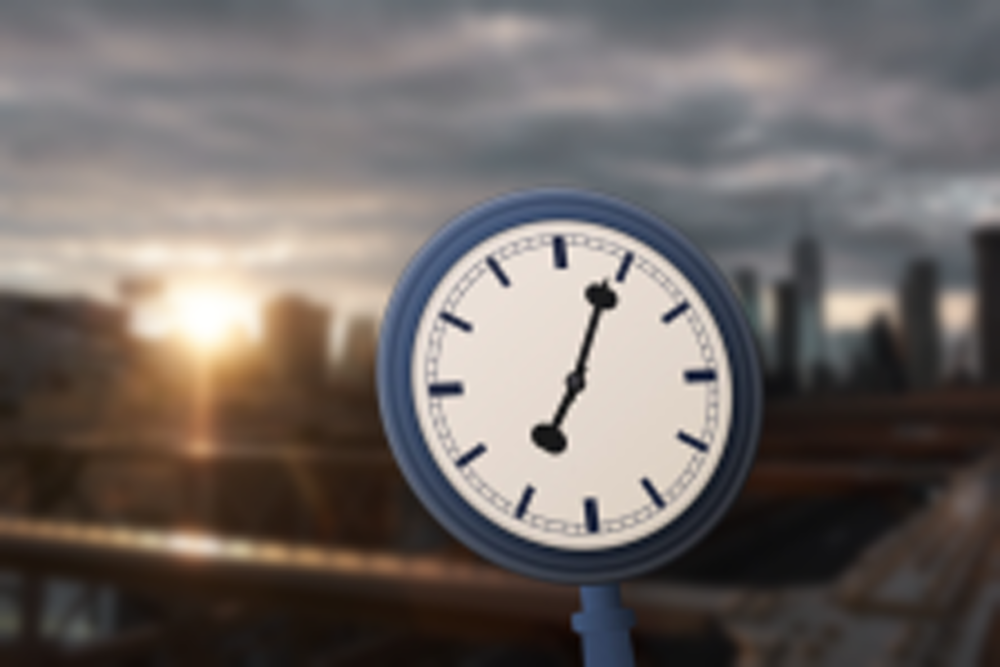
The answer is 7.04
